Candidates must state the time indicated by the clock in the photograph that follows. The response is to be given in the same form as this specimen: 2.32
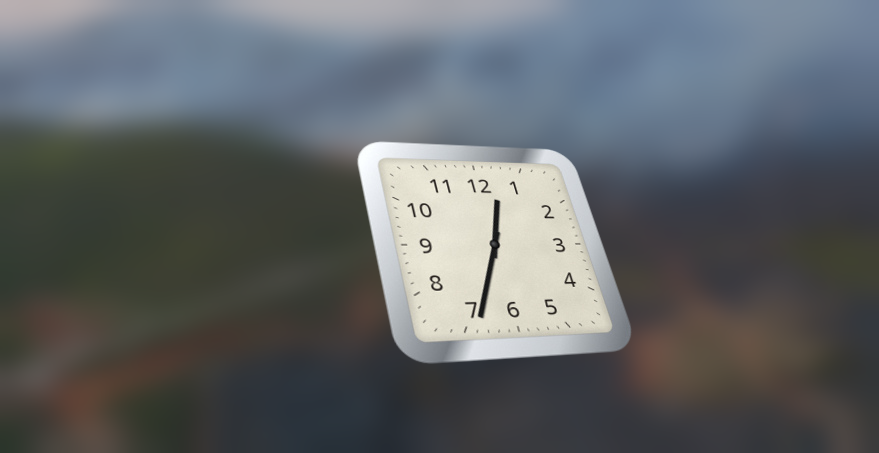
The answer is 12.34
